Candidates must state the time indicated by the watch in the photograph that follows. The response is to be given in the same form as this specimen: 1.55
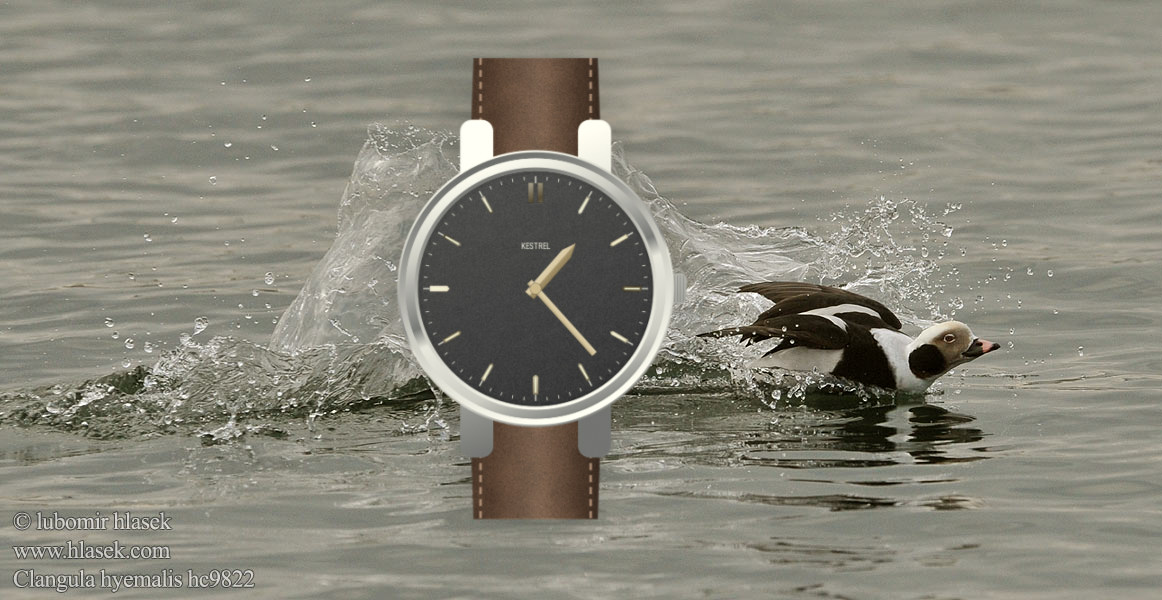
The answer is 1.23
